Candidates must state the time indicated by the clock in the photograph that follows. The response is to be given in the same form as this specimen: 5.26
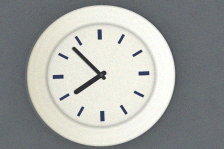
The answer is 7.53
